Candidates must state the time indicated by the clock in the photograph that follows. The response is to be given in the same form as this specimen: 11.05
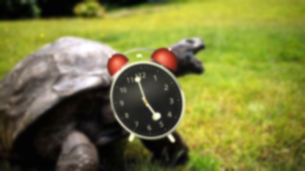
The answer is 4.58
